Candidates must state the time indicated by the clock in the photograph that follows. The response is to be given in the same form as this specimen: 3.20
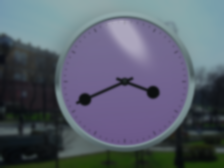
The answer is 3.41
